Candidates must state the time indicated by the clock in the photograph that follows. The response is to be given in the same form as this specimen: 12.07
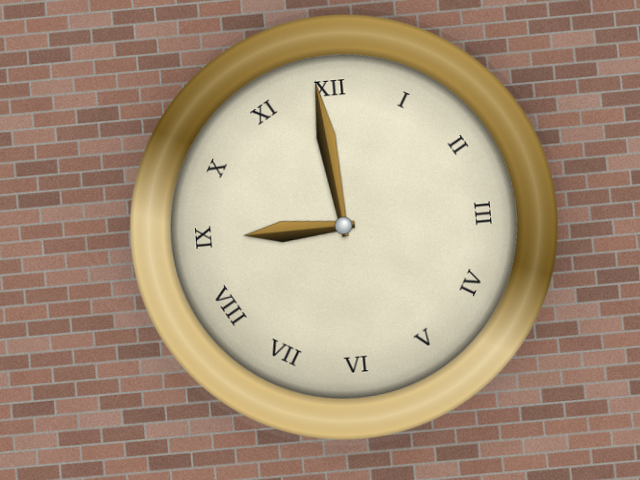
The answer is 8.59
